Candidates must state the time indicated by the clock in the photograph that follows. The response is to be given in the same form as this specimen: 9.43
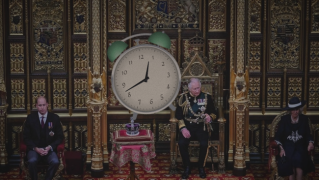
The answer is 12.42
